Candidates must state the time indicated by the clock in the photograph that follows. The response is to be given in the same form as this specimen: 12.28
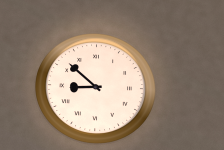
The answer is 8.52
